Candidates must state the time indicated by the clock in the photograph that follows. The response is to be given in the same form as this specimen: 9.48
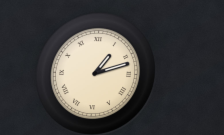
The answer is 1.12
